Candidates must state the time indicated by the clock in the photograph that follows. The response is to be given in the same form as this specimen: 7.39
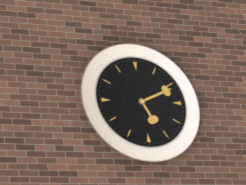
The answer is 5.11
